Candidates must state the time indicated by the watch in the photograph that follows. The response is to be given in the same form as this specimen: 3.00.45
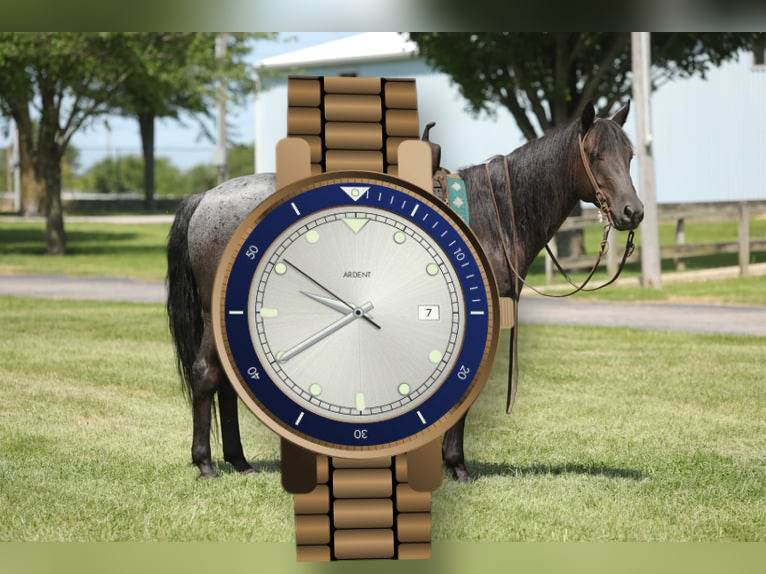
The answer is 9.39.51
